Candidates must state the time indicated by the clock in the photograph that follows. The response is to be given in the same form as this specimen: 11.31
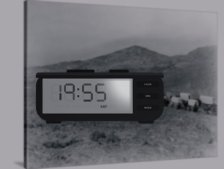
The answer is 19.55
